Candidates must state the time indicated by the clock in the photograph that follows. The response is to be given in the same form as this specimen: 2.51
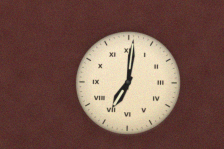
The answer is 7.01
